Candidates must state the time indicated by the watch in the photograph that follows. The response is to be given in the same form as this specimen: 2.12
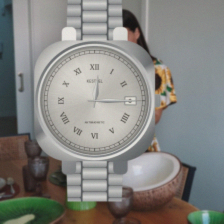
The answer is 12.15
